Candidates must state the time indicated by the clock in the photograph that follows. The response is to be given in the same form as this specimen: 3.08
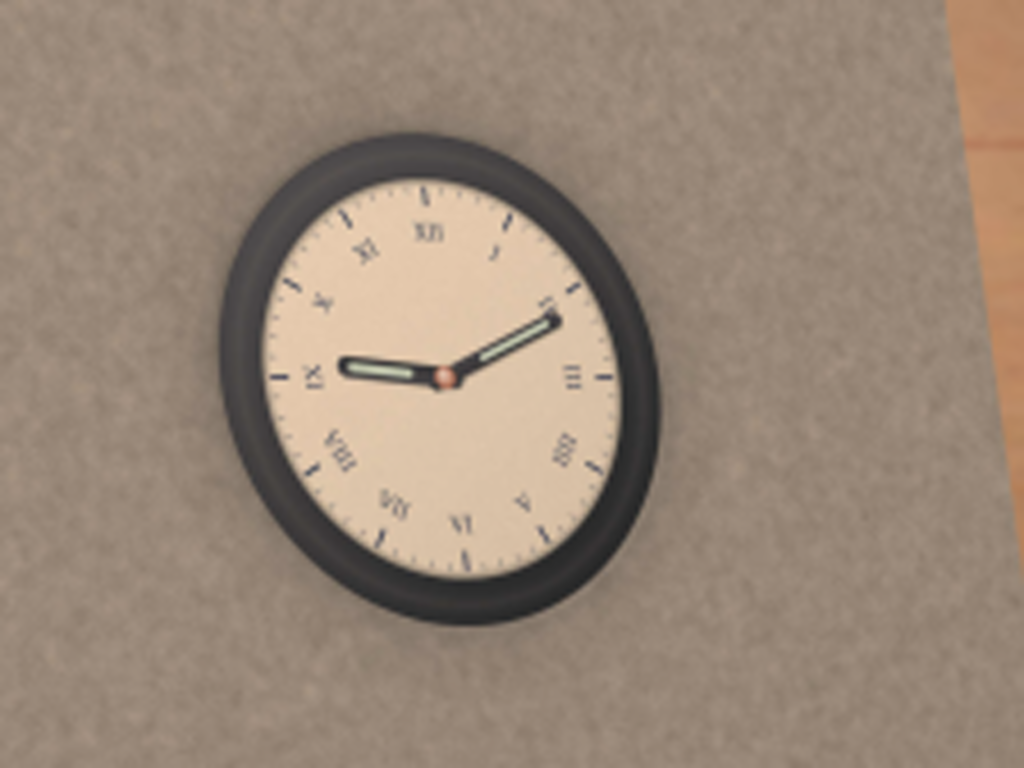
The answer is 9.11
